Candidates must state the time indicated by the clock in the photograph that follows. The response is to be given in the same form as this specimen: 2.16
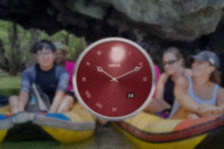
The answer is 10.11
